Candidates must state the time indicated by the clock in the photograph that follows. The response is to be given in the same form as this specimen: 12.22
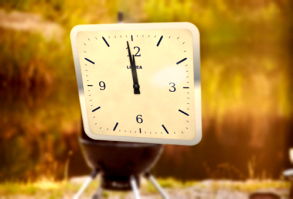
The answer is 11.59
